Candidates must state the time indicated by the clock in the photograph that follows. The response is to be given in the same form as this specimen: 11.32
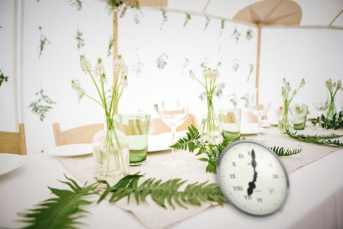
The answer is 7.01
